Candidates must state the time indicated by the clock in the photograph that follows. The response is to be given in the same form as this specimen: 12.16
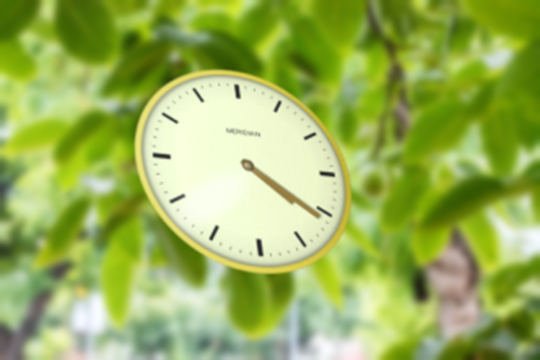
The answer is 4.21
